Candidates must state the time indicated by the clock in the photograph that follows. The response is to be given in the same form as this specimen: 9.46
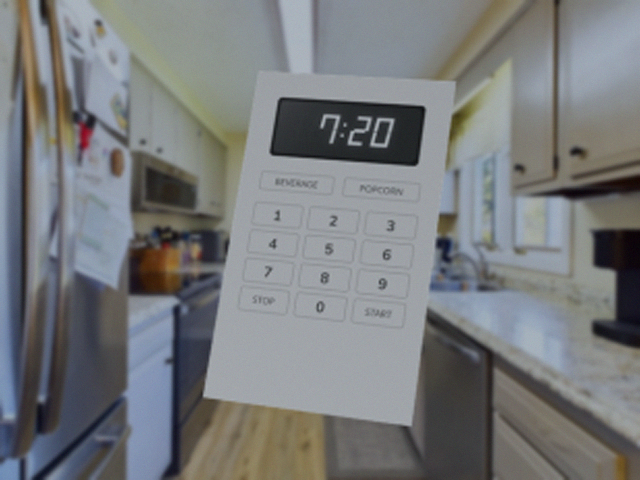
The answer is 7.20
